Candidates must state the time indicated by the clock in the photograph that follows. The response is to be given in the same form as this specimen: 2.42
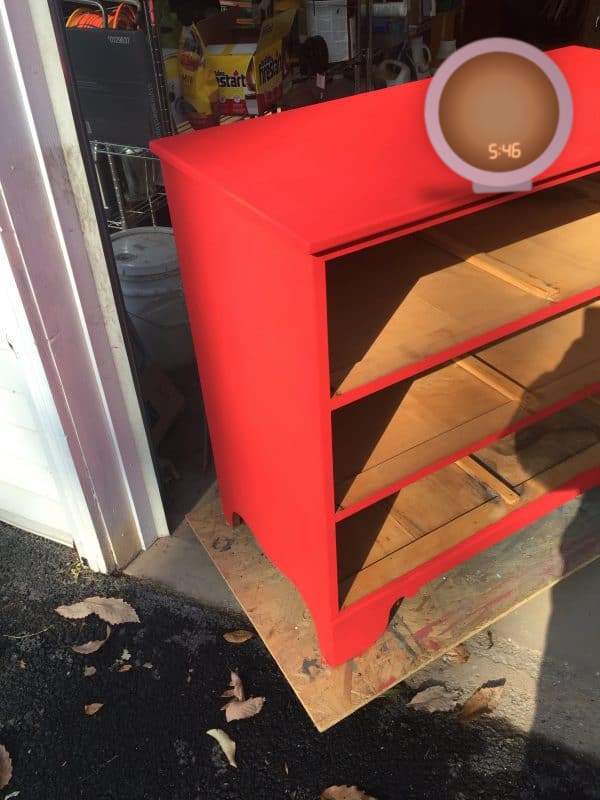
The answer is 5.46
